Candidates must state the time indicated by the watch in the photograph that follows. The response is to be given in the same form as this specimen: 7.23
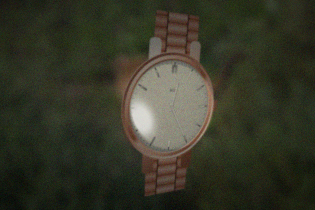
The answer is 12.25
